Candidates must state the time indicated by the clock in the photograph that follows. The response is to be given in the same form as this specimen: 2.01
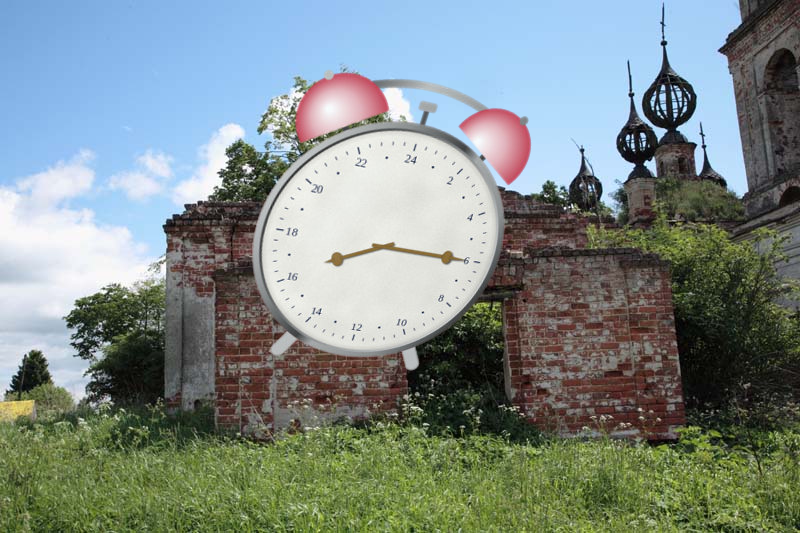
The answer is 16.15
